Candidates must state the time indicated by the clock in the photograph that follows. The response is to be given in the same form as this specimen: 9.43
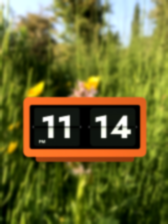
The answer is 11.14
